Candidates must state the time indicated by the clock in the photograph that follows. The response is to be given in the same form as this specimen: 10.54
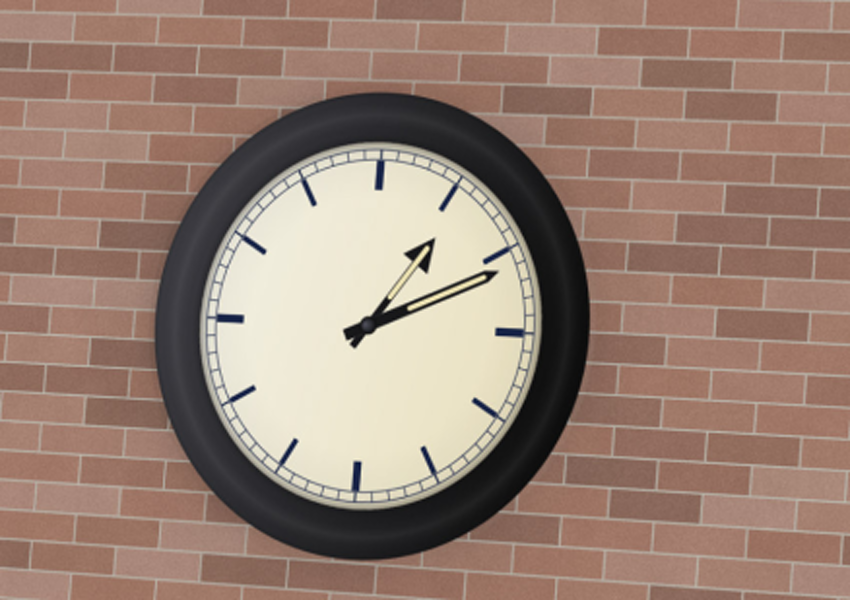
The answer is 1.11
